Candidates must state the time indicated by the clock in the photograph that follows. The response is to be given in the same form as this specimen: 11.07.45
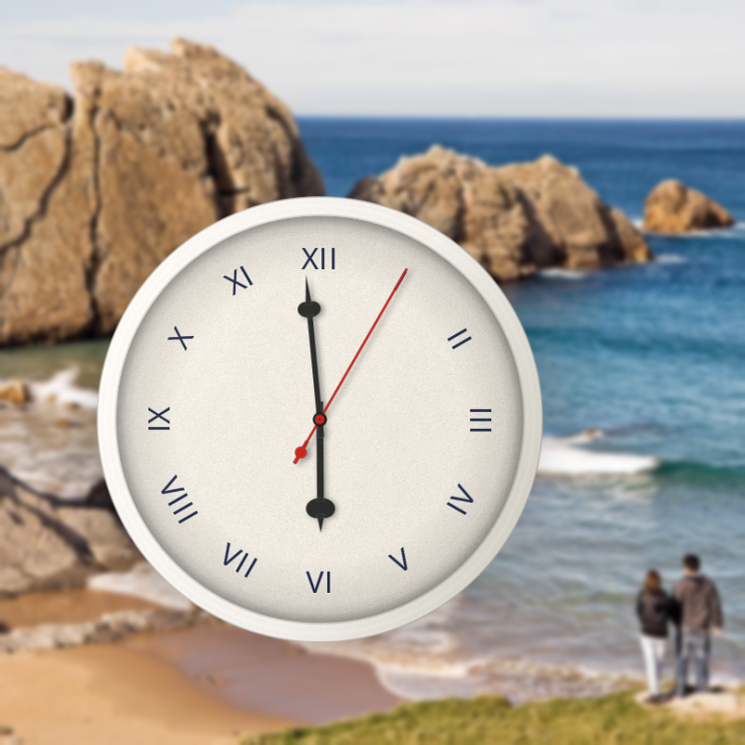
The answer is 5.59.05
